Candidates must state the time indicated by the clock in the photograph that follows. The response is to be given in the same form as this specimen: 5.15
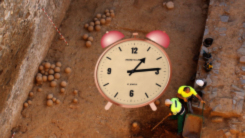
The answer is 1.14
